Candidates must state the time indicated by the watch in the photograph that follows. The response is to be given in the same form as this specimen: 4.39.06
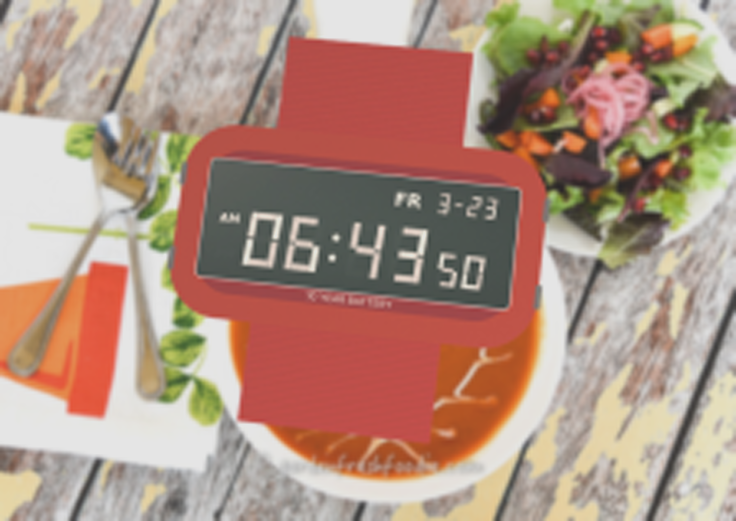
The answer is 6.43.50
